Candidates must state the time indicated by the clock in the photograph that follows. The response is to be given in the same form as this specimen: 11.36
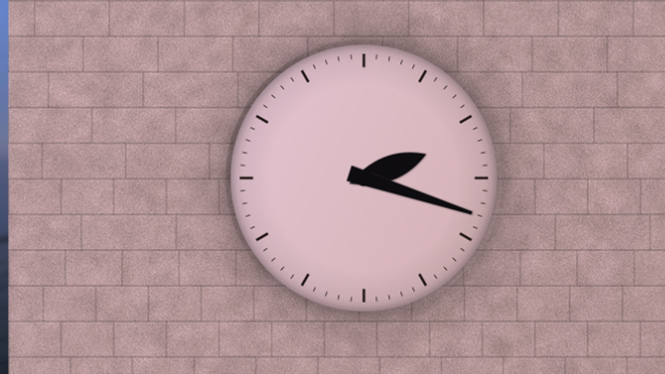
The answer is 2.18
